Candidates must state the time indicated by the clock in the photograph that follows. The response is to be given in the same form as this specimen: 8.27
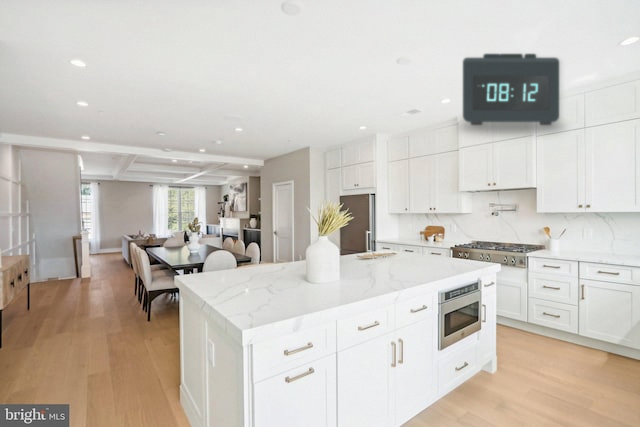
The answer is 8.12
